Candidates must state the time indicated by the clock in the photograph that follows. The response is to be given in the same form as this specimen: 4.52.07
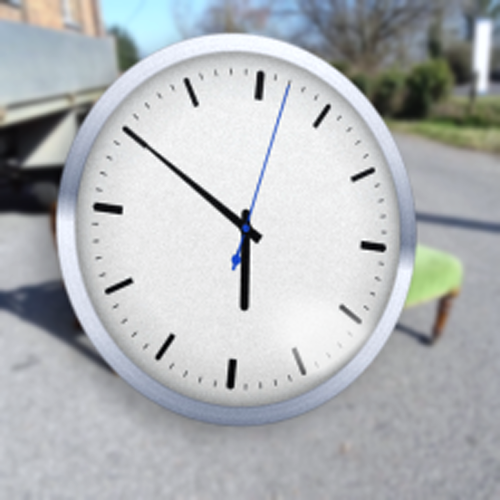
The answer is 5.50.02
